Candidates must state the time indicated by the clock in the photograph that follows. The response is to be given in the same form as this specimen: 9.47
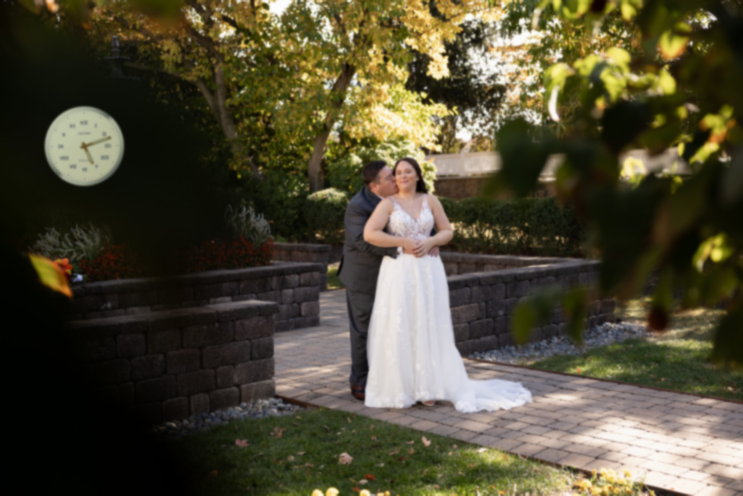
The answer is 5.12
